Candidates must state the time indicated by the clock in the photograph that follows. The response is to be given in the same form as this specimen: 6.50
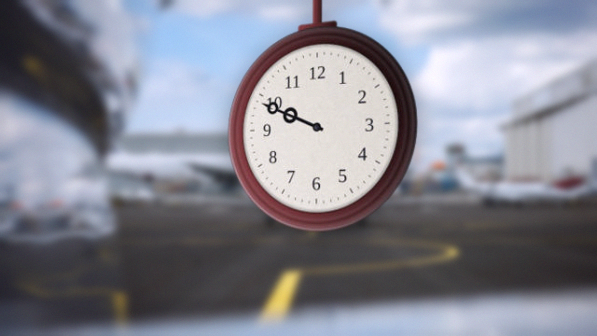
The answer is 9.49
